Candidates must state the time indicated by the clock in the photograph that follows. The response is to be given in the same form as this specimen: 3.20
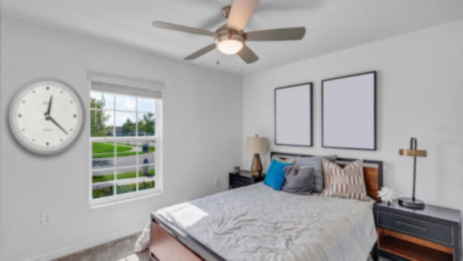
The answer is 12.22
